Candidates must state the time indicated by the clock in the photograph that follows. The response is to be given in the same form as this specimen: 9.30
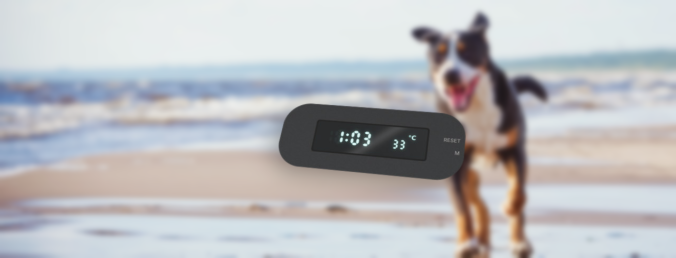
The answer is 1.03
